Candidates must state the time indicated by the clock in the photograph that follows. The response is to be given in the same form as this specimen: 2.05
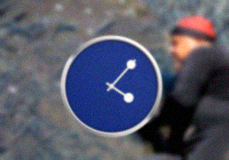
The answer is 4.07
